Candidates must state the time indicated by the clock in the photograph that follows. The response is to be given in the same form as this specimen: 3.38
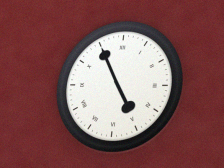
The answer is 4.55
